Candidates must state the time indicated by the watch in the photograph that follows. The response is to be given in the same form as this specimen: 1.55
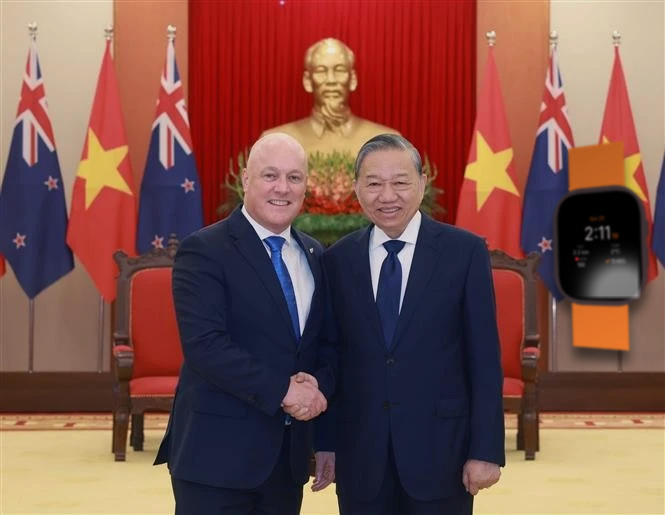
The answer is 2.11
